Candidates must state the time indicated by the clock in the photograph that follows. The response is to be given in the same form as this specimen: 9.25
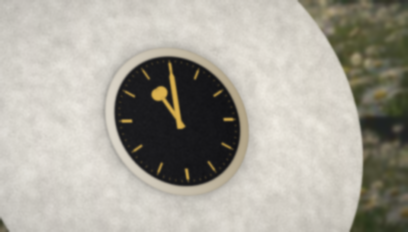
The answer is 11.00
